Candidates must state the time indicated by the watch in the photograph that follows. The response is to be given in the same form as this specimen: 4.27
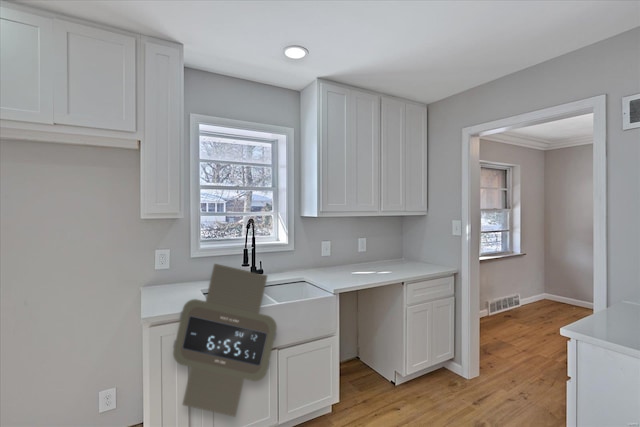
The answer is 6.55
